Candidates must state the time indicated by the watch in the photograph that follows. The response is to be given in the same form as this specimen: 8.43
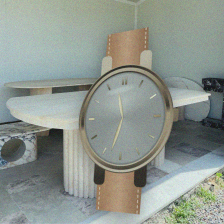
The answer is 11.33
